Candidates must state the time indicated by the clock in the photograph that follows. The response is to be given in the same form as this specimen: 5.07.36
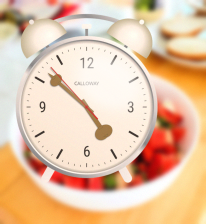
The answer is 4.51.53
